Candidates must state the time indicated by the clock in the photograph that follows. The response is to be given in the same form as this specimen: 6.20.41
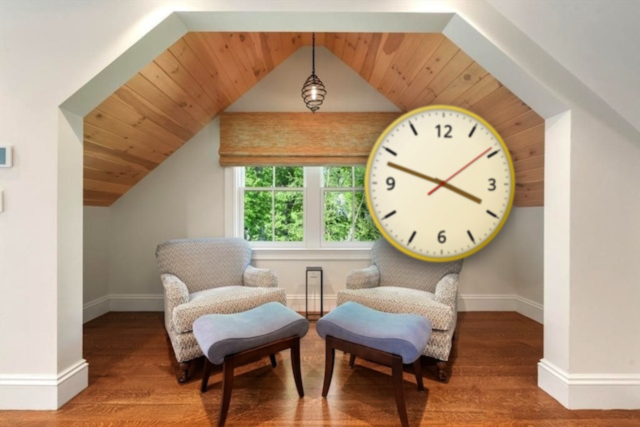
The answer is 3.48.09
